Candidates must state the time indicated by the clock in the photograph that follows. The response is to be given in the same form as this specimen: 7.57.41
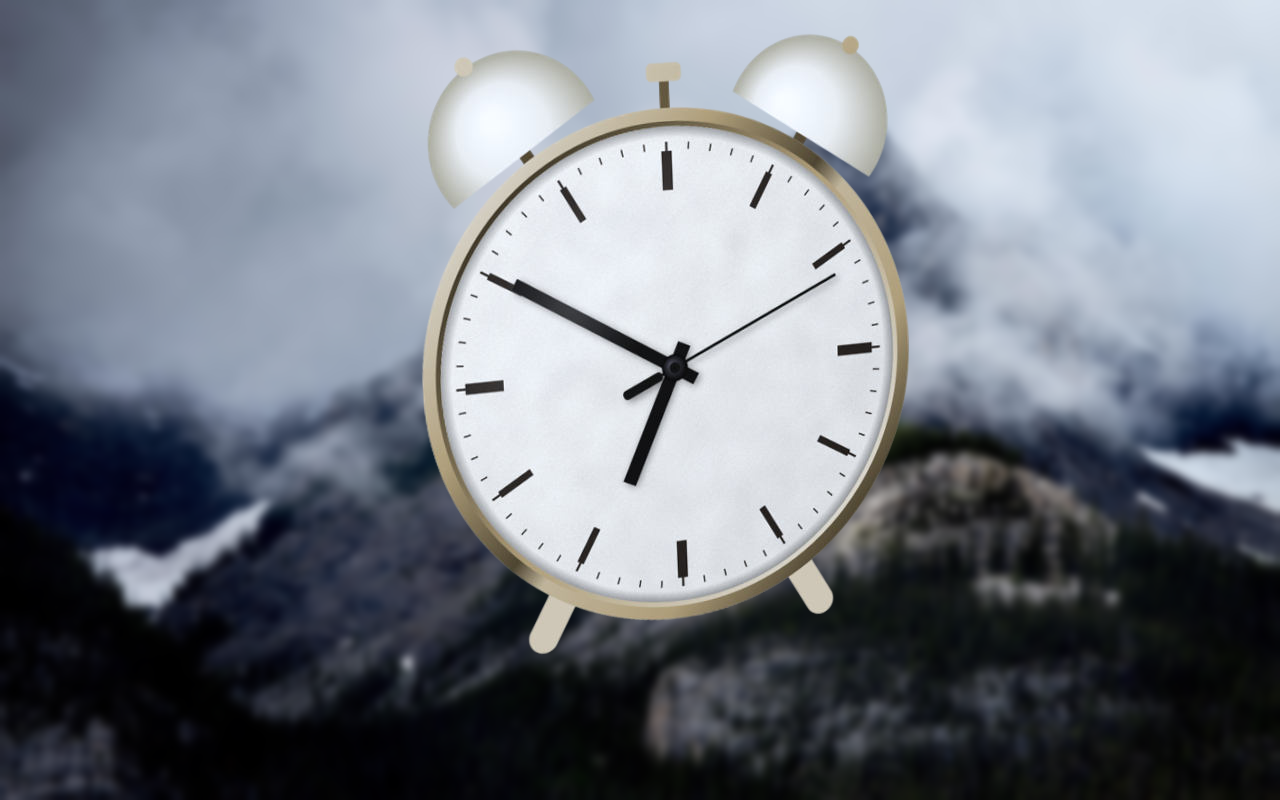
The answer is 6.50.11
